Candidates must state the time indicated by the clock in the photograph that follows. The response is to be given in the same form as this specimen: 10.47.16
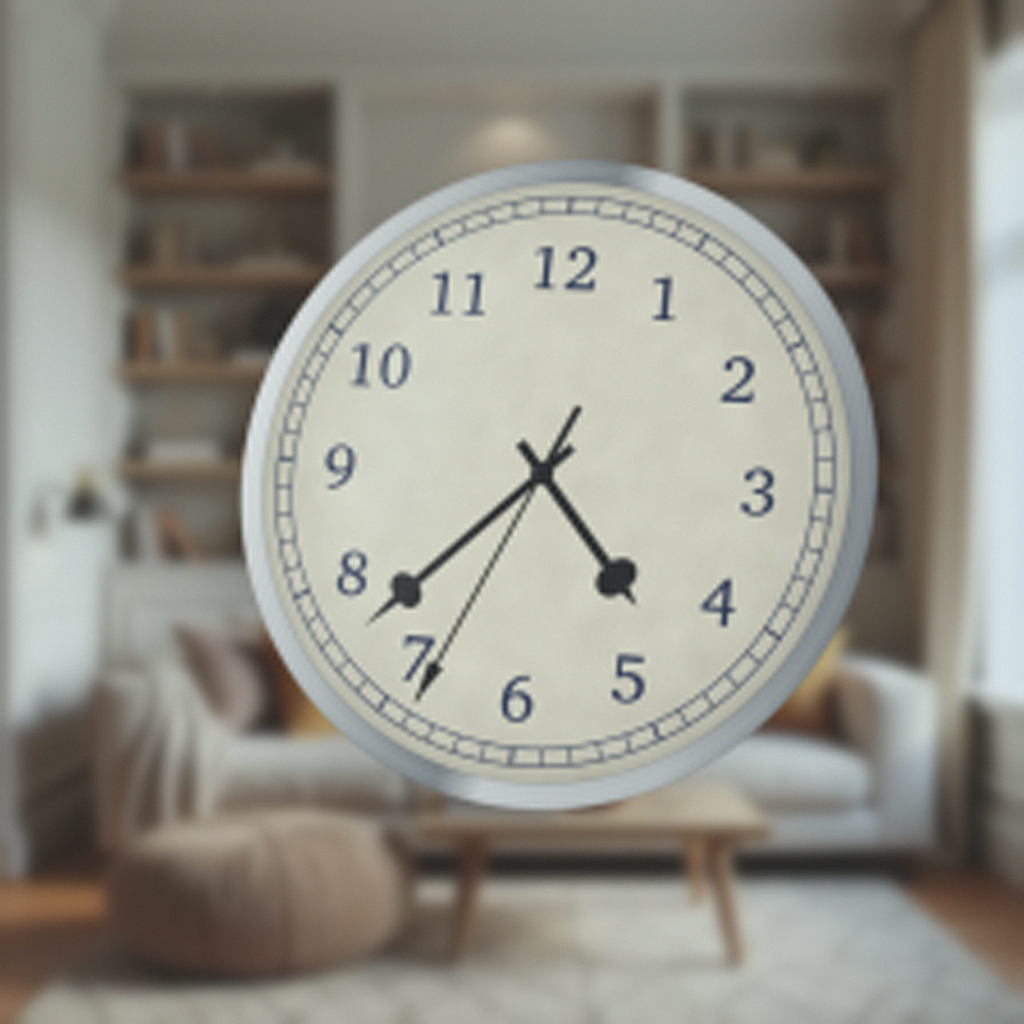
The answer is 4.37.34
